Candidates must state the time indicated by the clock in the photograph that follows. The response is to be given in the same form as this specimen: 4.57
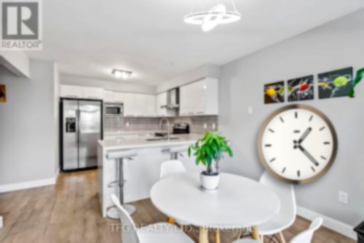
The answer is 1.23
